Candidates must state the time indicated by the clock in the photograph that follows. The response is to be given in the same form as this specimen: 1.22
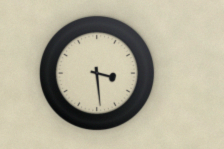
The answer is 3.29
